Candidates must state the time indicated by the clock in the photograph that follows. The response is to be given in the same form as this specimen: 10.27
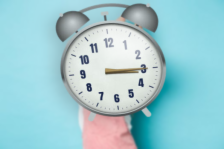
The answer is 3.15
